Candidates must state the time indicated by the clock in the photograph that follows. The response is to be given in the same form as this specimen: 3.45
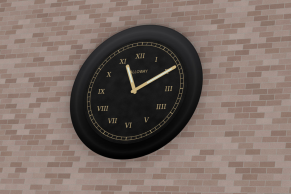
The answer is 11.10
